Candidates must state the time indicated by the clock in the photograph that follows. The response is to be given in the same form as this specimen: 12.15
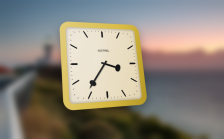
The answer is 3.36
